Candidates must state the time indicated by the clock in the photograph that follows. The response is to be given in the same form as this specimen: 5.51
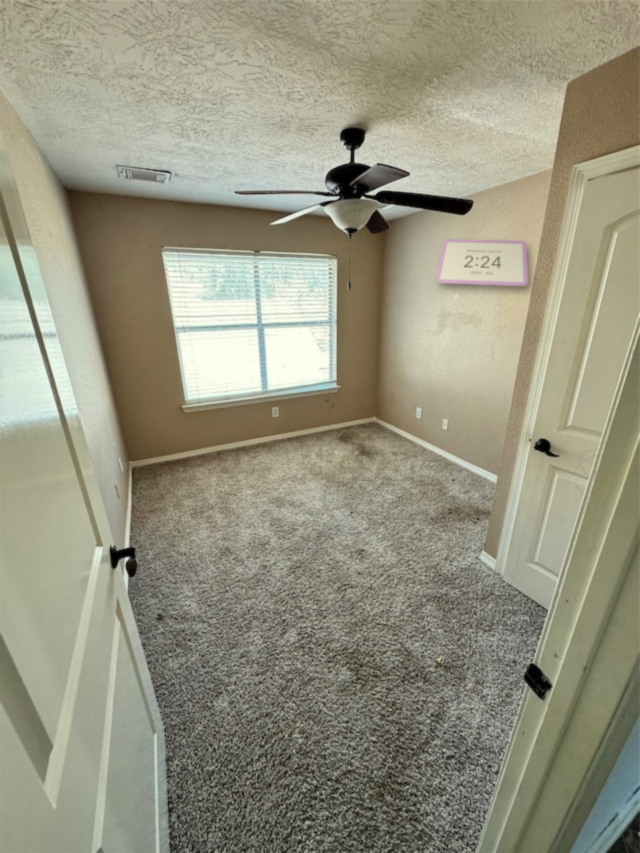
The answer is 2.24
